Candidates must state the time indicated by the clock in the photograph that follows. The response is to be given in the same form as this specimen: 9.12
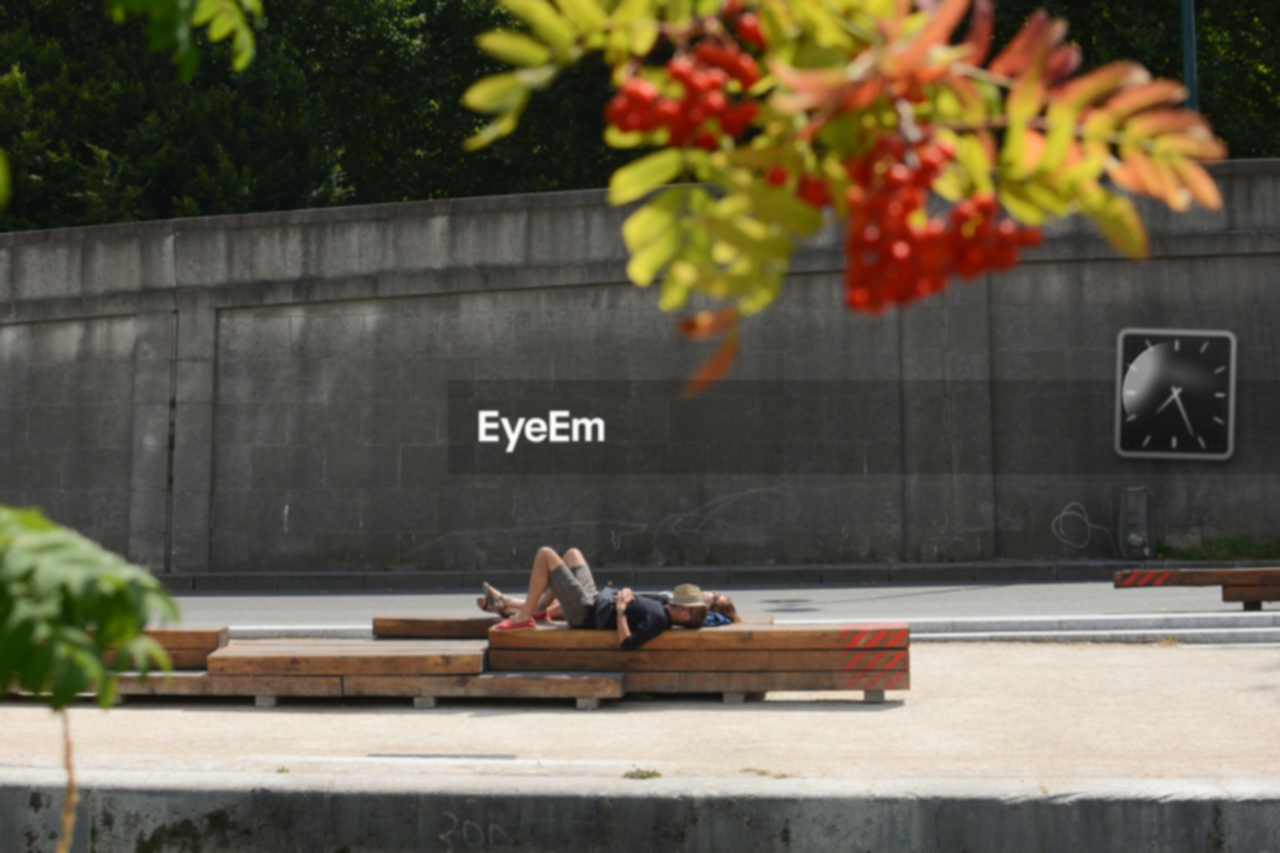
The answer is 7.26
